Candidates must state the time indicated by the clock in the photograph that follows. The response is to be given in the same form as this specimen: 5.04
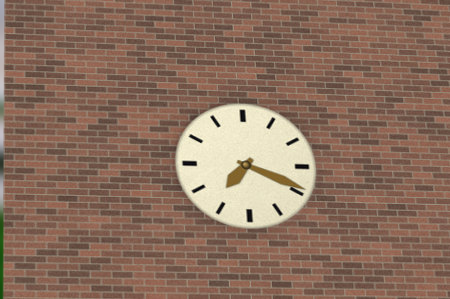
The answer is 7.19
